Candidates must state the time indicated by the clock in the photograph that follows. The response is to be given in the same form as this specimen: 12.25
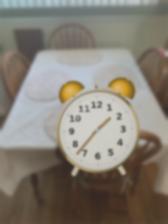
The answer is 1.37
